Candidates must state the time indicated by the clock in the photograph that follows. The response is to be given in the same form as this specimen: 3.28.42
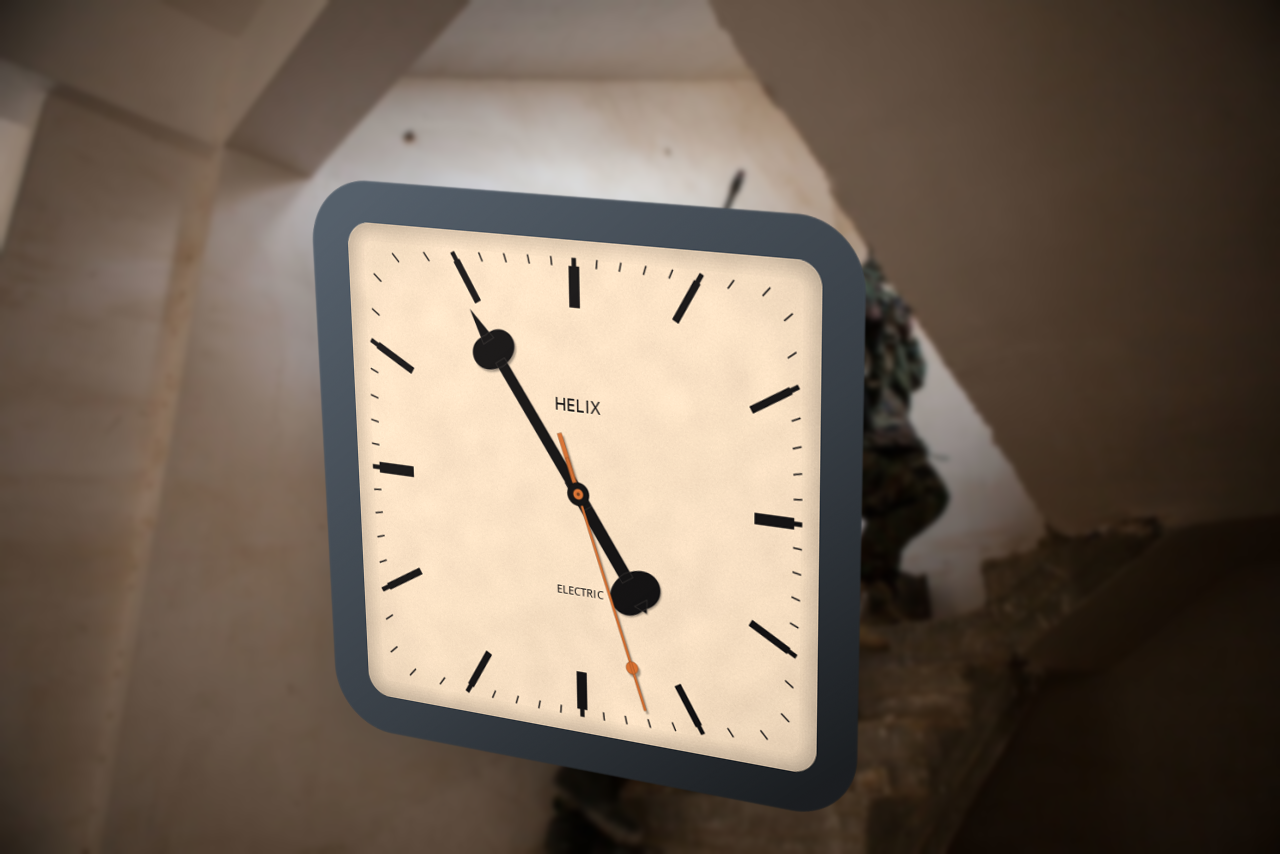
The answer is 4.54.27
